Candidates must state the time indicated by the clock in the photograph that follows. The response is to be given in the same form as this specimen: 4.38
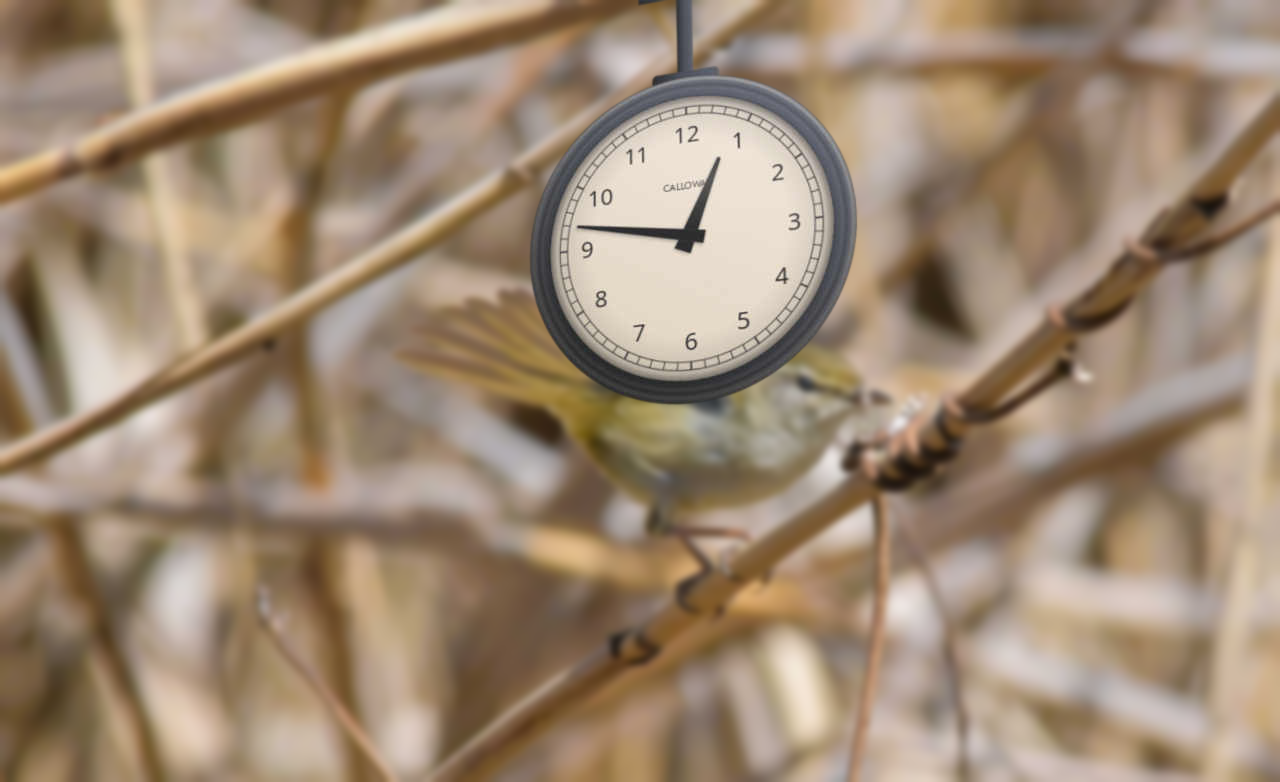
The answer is 12.47
